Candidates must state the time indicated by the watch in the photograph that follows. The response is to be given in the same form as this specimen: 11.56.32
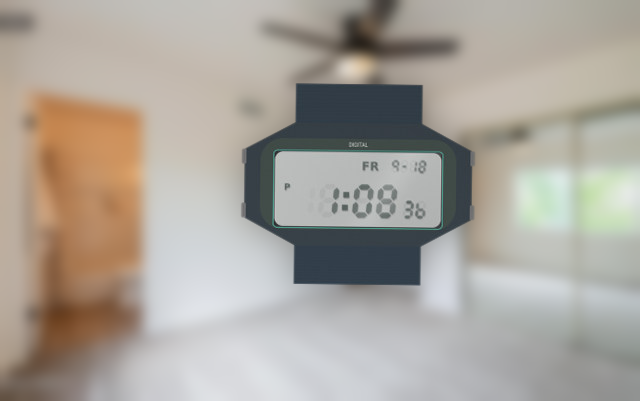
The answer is 1.08.36
